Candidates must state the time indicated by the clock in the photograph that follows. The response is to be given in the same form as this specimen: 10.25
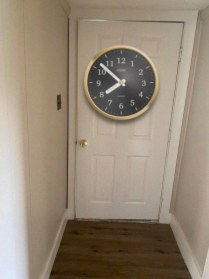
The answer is 7.52
